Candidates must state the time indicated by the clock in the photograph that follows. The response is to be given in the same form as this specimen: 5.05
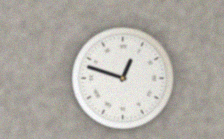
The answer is 12.48
